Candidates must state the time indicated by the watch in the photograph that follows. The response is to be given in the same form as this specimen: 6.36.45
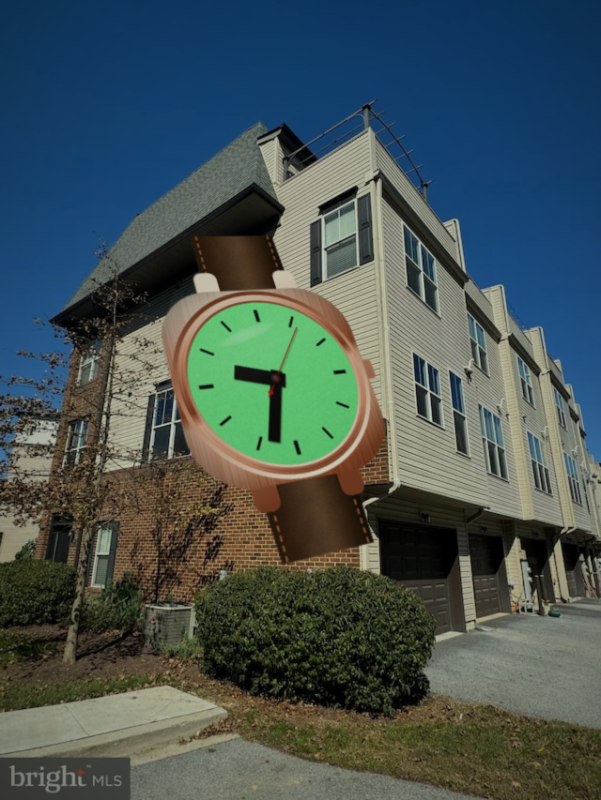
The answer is 9.33.06
